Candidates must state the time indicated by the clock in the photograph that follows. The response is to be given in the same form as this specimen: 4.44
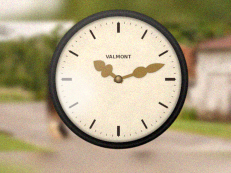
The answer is 10.12
